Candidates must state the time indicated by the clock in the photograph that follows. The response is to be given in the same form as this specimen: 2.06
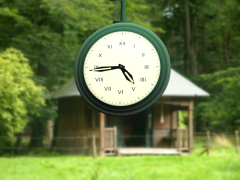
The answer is 4.44
